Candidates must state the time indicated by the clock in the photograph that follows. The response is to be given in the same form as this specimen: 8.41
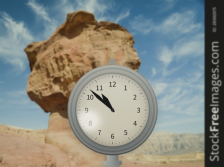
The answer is 10.52
